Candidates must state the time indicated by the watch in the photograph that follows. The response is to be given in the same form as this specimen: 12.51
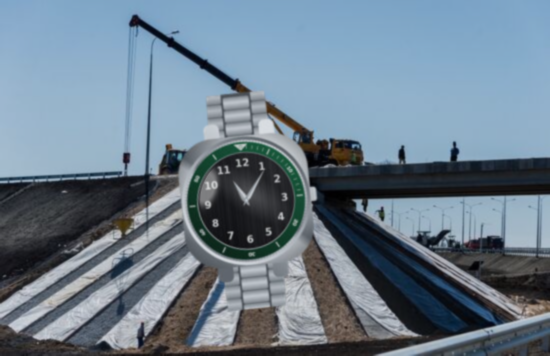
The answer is 11.06
